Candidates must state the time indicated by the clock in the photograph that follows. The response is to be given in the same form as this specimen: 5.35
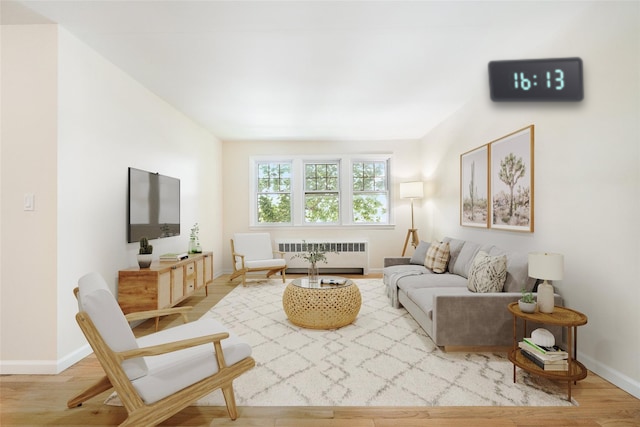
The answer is 16.13
